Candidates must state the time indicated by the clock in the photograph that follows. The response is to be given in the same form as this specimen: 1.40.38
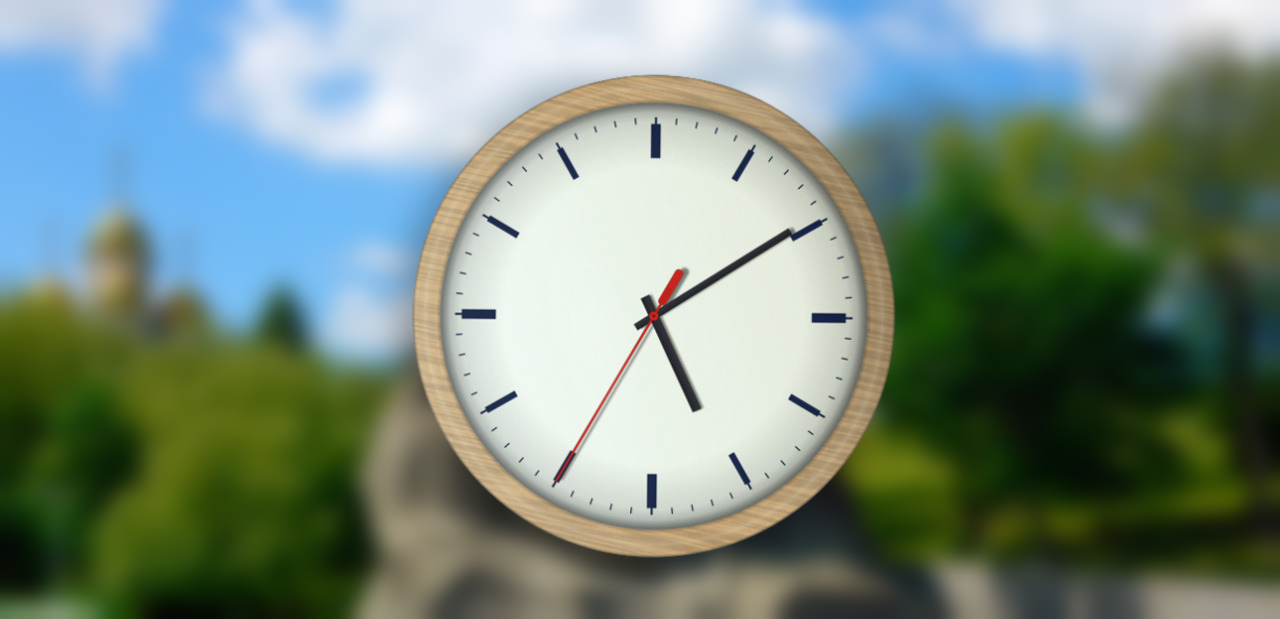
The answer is 5.09.35
